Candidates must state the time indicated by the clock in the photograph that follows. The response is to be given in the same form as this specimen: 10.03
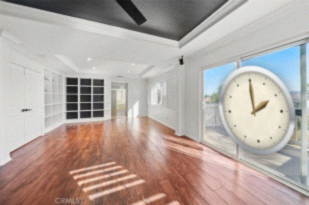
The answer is 2.00
